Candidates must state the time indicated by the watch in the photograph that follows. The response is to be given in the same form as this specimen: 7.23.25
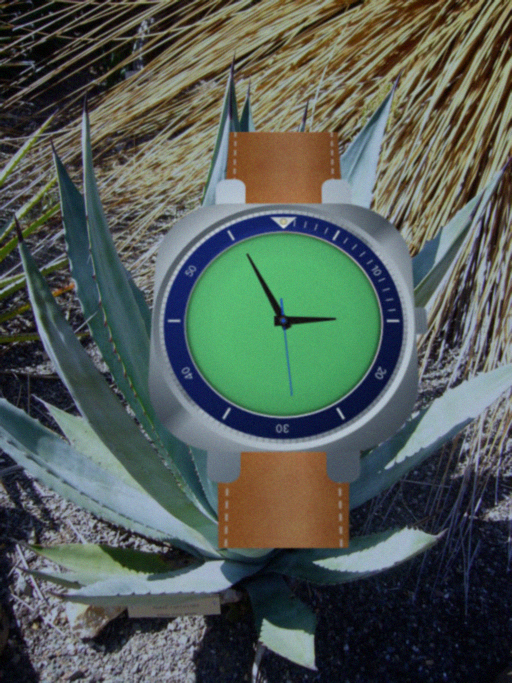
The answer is 2.55.29
